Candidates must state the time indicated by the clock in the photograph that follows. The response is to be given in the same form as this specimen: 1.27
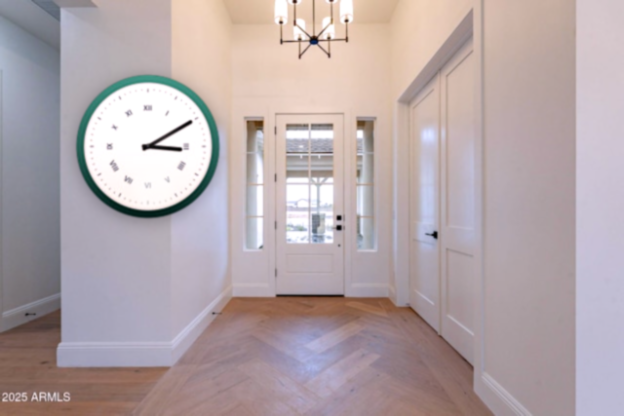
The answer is 3.10
